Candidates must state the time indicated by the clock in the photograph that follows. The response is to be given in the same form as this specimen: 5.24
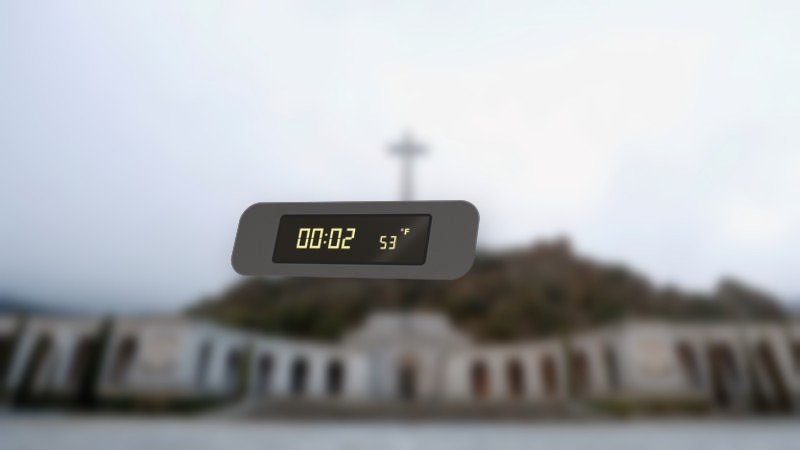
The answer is 0.02
